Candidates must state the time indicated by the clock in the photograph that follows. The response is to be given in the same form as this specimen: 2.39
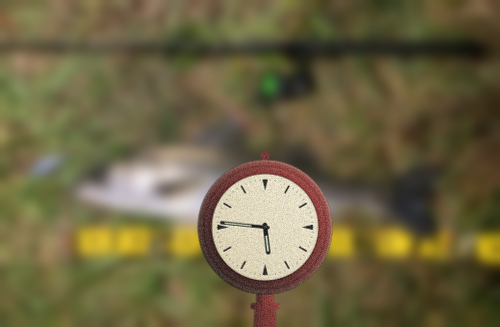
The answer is 5.46
